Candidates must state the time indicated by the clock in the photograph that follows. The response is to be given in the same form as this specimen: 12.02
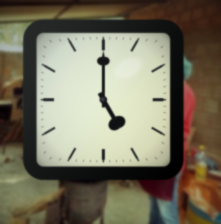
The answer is 5.00
